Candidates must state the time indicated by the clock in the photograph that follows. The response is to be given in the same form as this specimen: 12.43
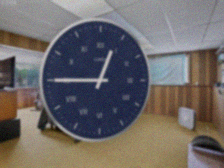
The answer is 12.45
